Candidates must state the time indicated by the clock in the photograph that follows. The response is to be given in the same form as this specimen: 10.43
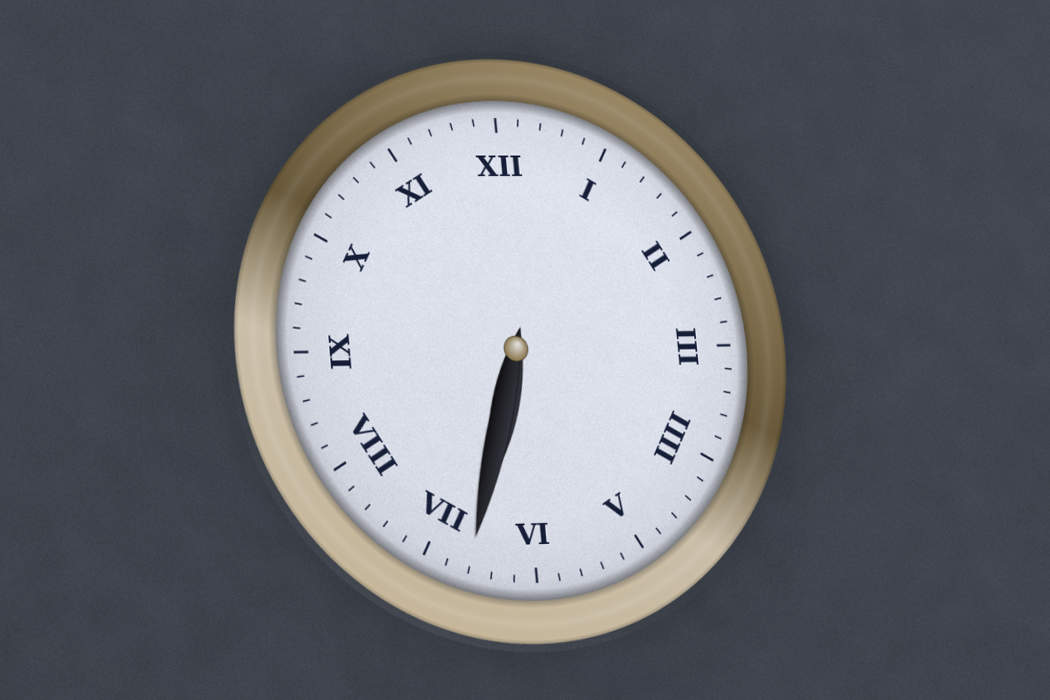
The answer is 6.33
